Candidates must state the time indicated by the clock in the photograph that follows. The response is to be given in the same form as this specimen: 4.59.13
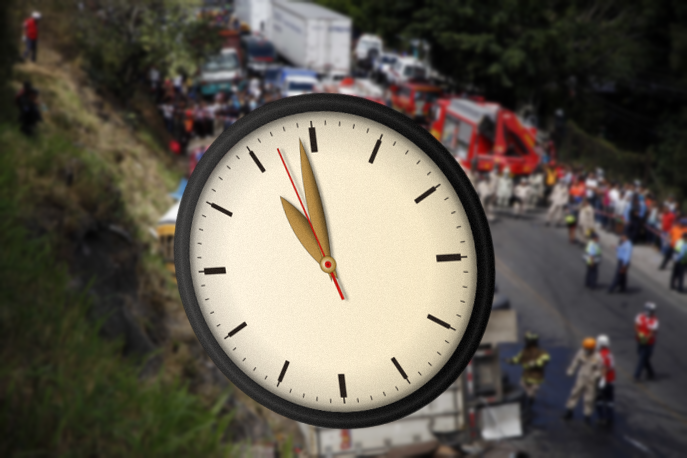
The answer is 10.58.57
